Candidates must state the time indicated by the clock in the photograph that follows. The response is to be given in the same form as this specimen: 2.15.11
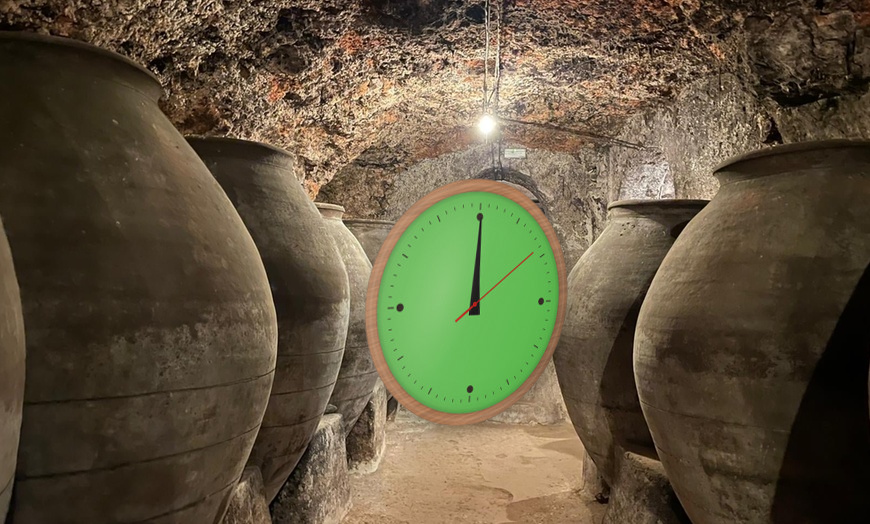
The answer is 12.00.09
